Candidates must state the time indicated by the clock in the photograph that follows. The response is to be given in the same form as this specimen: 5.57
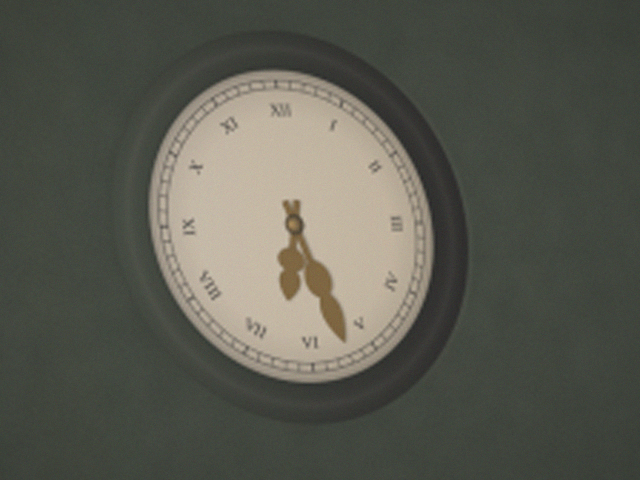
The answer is 6.27
